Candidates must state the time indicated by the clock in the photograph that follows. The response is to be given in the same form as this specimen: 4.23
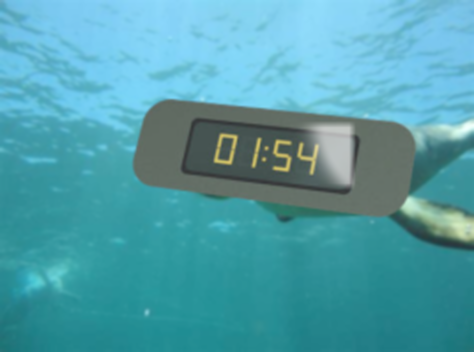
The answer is 1.54
